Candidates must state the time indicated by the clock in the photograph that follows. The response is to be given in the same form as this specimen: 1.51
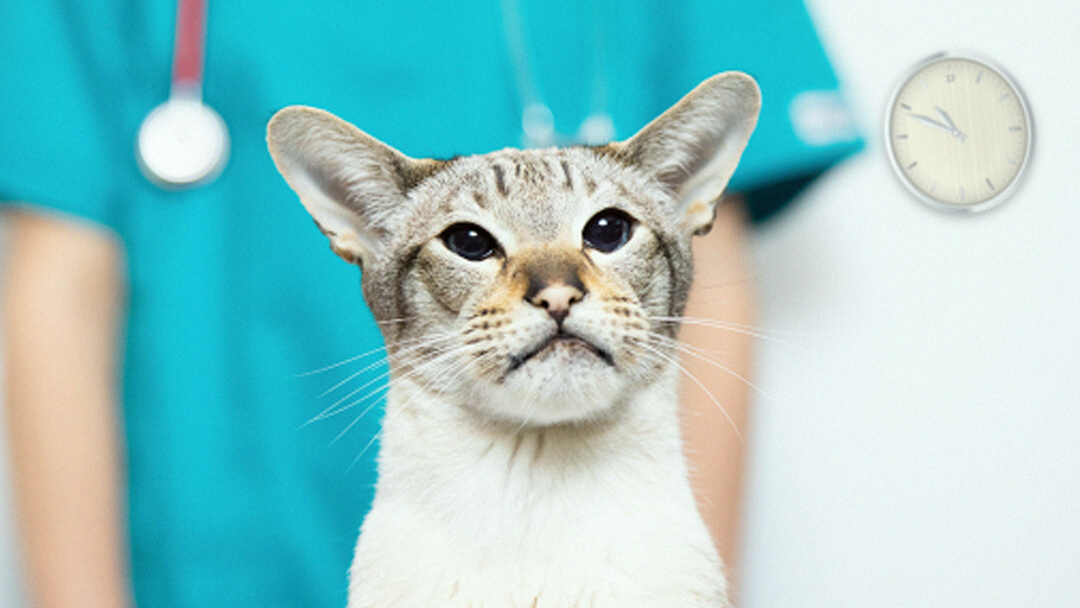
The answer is 10.49
